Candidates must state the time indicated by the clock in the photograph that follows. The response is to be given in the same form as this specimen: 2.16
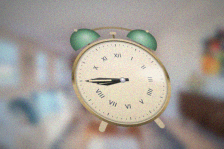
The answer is 8.45
